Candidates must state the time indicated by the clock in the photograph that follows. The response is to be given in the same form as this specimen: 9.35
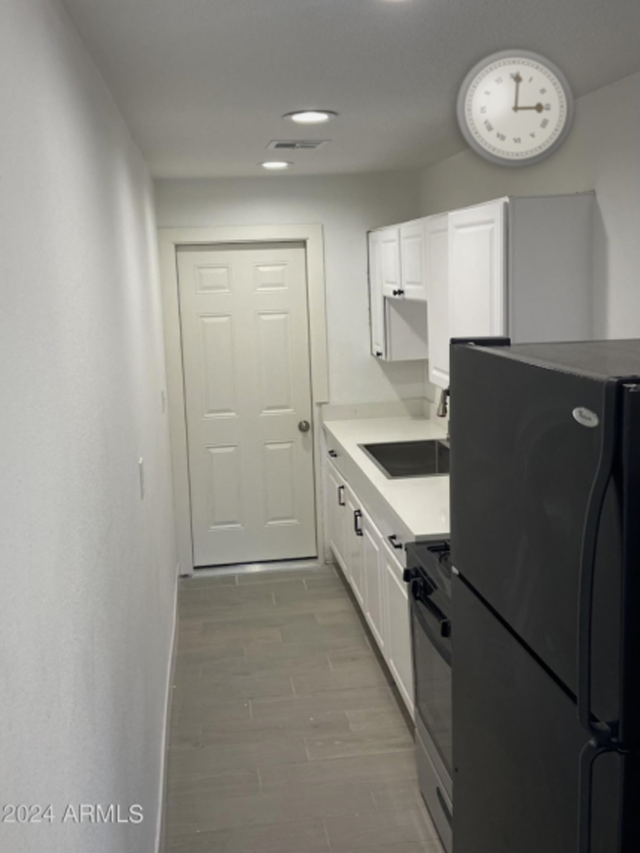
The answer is 3.01
